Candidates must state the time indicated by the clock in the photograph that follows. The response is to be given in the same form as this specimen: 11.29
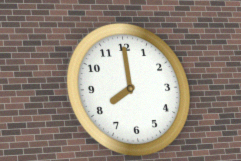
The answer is 8.00
